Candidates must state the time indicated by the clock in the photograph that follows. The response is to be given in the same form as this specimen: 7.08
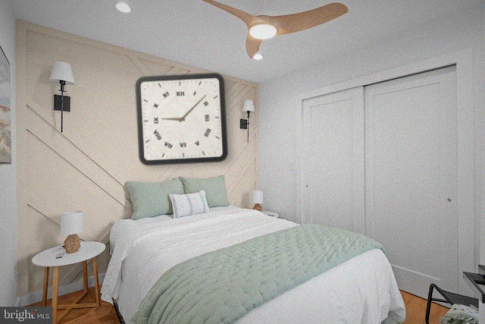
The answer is 9.08
